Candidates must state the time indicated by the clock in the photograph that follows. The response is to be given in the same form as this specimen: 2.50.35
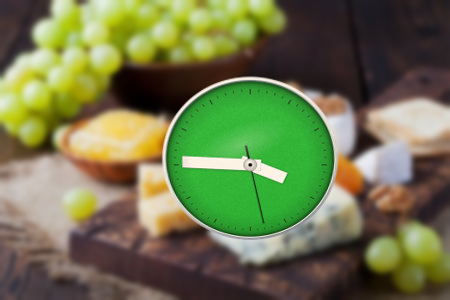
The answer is 3.45.28
